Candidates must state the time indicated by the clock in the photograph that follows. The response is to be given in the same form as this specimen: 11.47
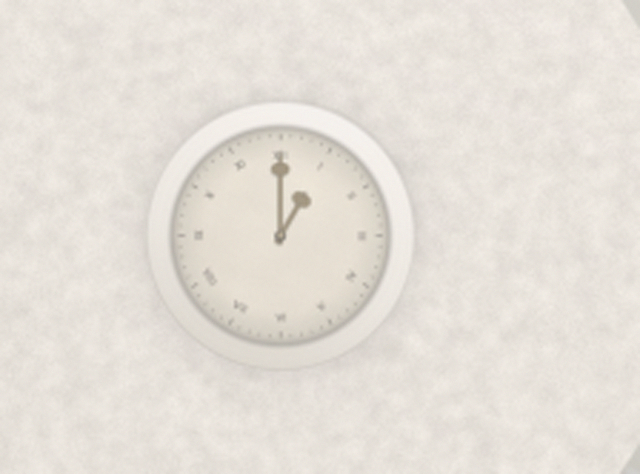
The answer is 1.00
